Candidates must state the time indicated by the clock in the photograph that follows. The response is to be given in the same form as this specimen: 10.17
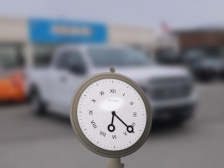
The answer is 6.22
